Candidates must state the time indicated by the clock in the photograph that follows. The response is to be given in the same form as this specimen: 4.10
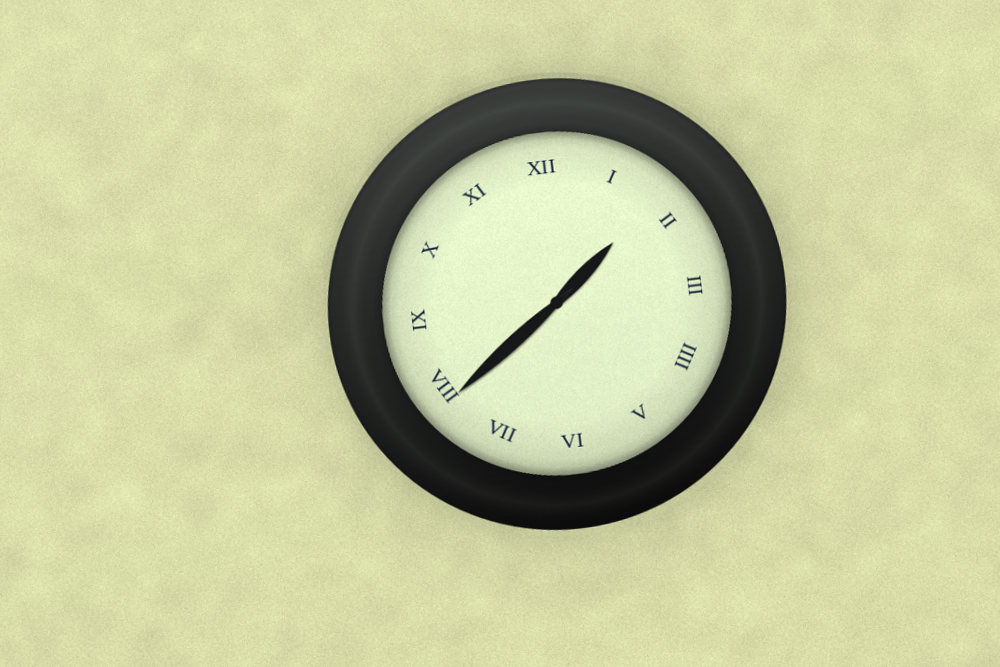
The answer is 1.39
